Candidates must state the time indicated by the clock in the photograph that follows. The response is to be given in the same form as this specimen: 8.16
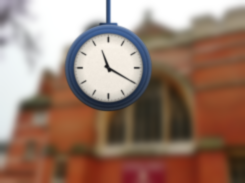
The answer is 11.20
